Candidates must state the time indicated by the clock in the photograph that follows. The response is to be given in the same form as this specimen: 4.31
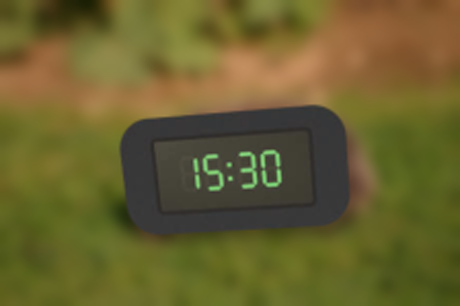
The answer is 15.30
